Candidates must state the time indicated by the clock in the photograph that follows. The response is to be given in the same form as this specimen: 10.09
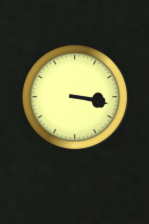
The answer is 3.17
